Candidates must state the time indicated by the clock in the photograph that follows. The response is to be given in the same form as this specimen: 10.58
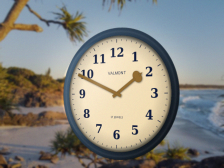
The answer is 1.49
